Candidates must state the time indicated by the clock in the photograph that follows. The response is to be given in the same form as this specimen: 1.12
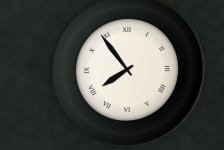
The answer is 7.54
